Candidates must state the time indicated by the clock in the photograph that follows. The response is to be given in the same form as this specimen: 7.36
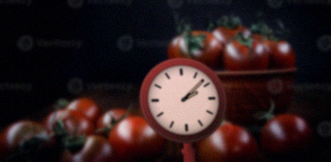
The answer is 2.08
